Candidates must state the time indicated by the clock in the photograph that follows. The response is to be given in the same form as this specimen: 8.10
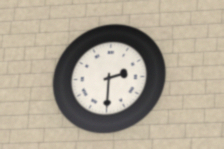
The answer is 2.30
